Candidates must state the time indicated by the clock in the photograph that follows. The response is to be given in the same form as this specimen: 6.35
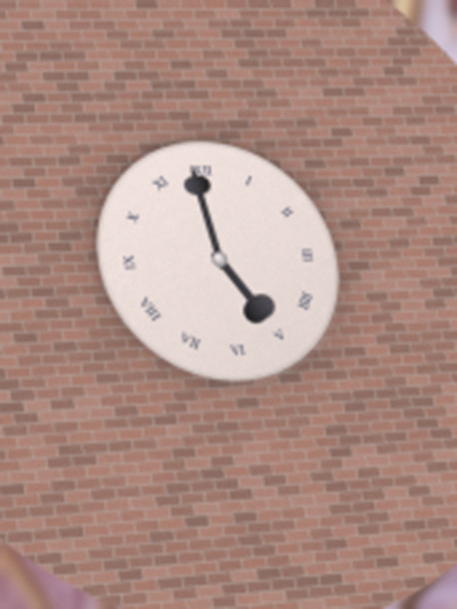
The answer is 4.59
